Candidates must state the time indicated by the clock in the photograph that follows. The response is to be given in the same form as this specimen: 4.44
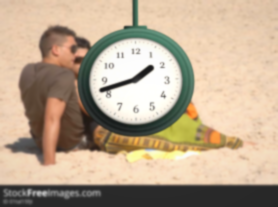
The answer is 1.42
